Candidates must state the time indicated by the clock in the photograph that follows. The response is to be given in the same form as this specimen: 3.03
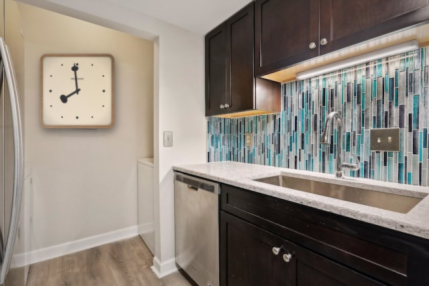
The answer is 7.59
